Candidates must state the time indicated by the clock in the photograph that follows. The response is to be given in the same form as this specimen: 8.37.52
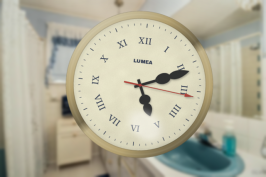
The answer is 5.11.16
